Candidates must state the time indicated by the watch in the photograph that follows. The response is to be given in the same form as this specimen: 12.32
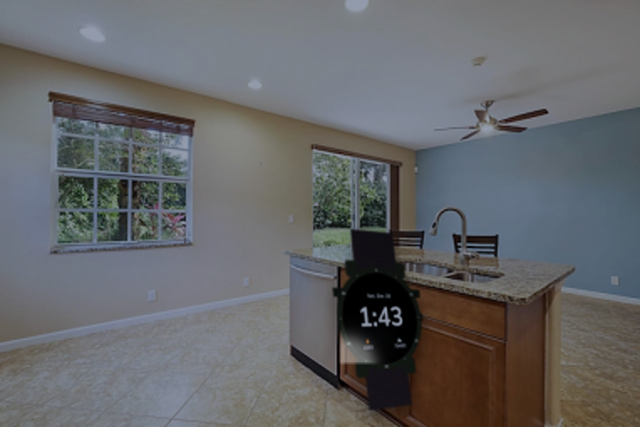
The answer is 1.43
